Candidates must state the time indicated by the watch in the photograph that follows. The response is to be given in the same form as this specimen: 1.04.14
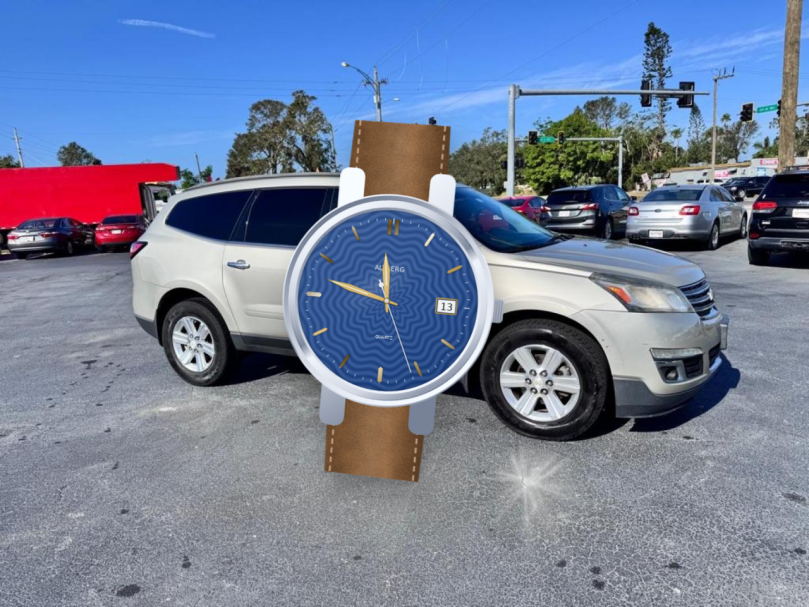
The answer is 11.47.26
